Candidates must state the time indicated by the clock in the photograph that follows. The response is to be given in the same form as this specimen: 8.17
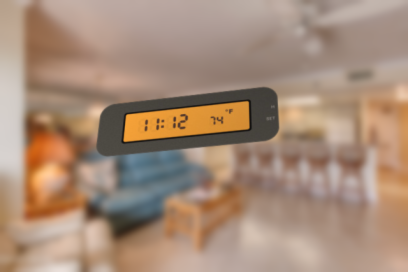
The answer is 11.12
